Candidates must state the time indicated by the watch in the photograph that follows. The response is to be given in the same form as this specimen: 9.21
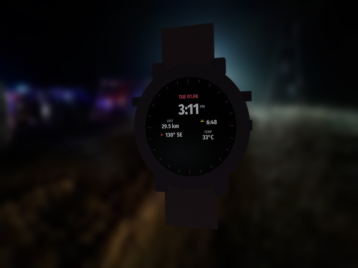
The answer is 3.11
